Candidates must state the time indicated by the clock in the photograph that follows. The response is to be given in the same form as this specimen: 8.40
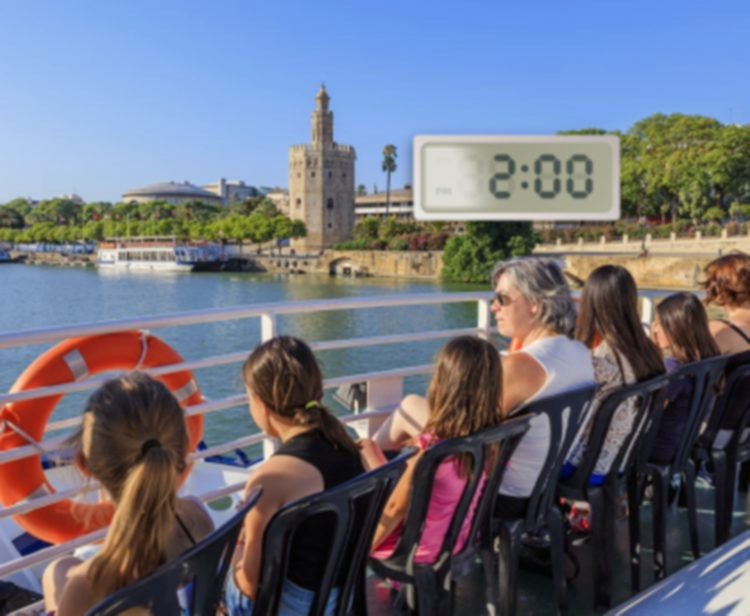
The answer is 2.00
